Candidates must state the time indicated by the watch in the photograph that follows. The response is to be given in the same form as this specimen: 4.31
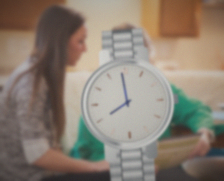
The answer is 7.59
